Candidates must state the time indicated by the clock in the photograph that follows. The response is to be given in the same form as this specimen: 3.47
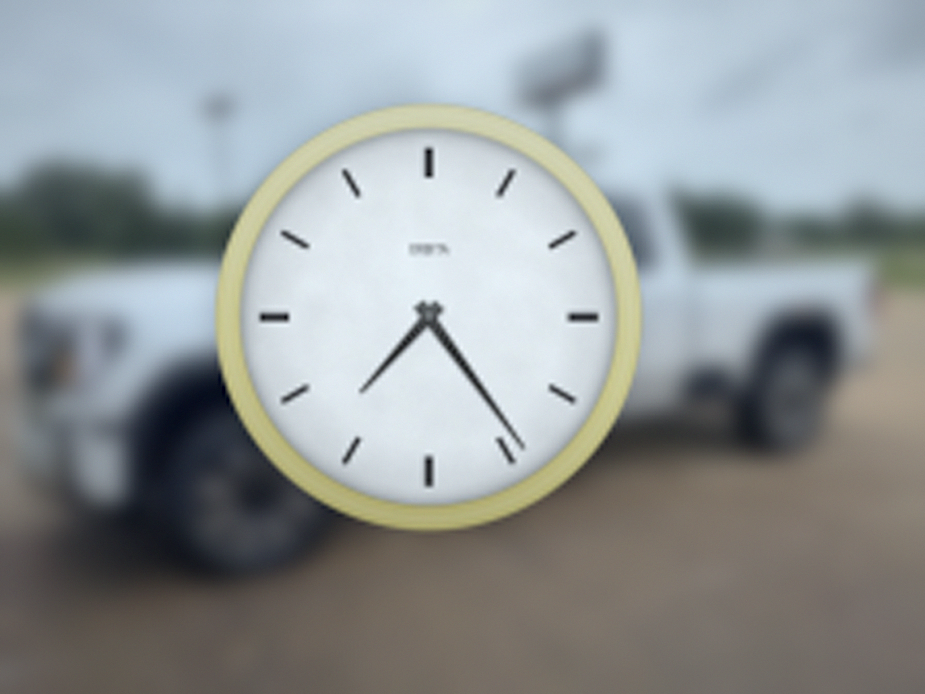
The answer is 7.24
